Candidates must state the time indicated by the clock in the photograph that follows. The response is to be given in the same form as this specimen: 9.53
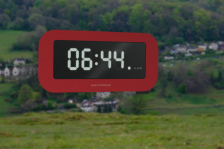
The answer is 6.44
